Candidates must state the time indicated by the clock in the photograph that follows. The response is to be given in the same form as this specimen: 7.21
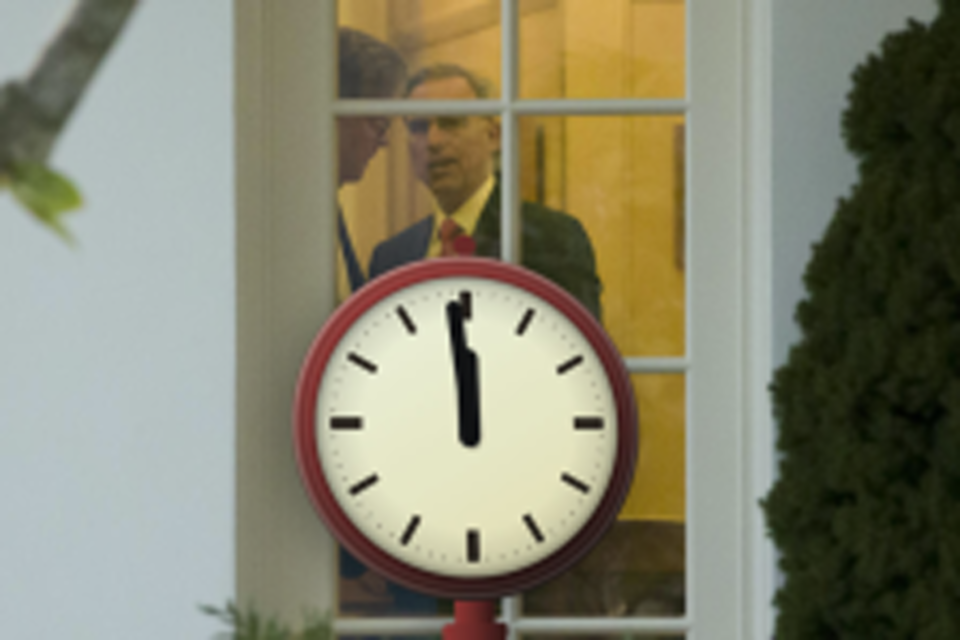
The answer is 11.59
